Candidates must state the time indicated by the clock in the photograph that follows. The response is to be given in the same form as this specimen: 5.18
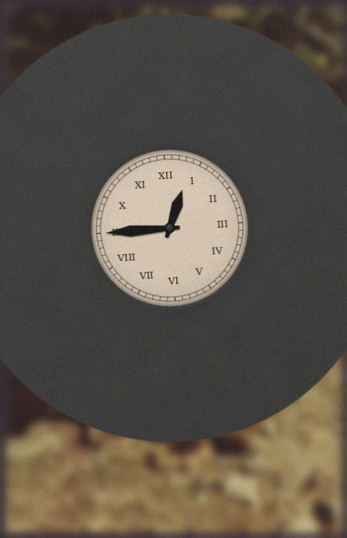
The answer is 12.45
